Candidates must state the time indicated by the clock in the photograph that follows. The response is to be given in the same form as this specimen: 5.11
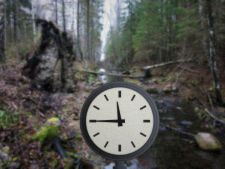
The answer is 11.45
